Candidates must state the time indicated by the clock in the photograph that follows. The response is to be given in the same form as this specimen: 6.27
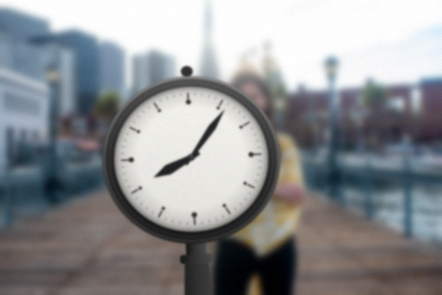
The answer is 8.06
